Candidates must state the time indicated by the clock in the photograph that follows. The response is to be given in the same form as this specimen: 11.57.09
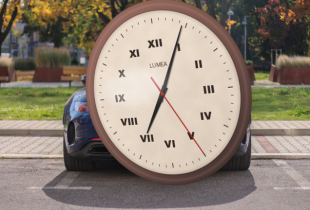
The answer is 7.04.25
